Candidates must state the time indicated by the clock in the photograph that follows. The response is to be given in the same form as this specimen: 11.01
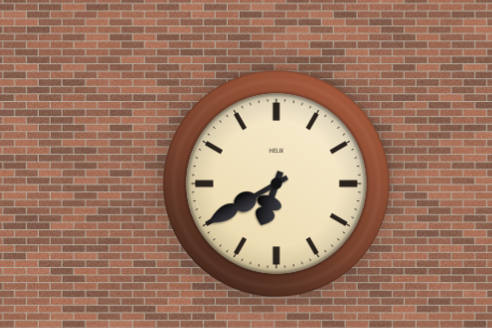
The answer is 6.40
